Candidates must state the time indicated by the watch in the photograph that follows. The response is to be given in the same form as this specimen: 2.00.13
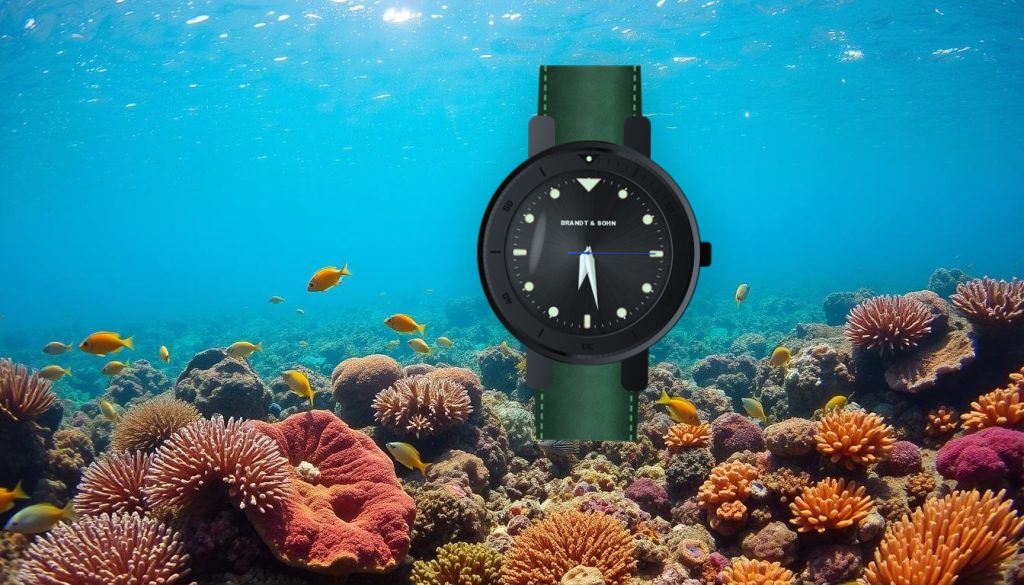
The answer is 6.28.15
